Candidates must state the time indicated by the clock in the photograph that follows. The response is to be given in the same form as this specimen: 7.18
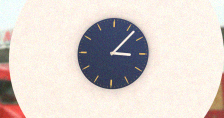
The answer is 3.07
